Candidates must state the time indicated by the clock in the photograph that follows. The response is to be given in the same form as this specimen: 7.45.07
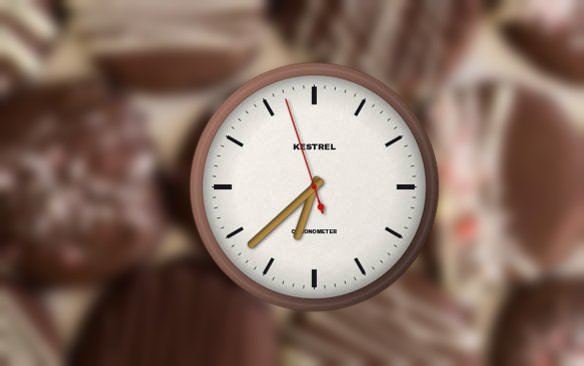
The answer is 6.37.57
